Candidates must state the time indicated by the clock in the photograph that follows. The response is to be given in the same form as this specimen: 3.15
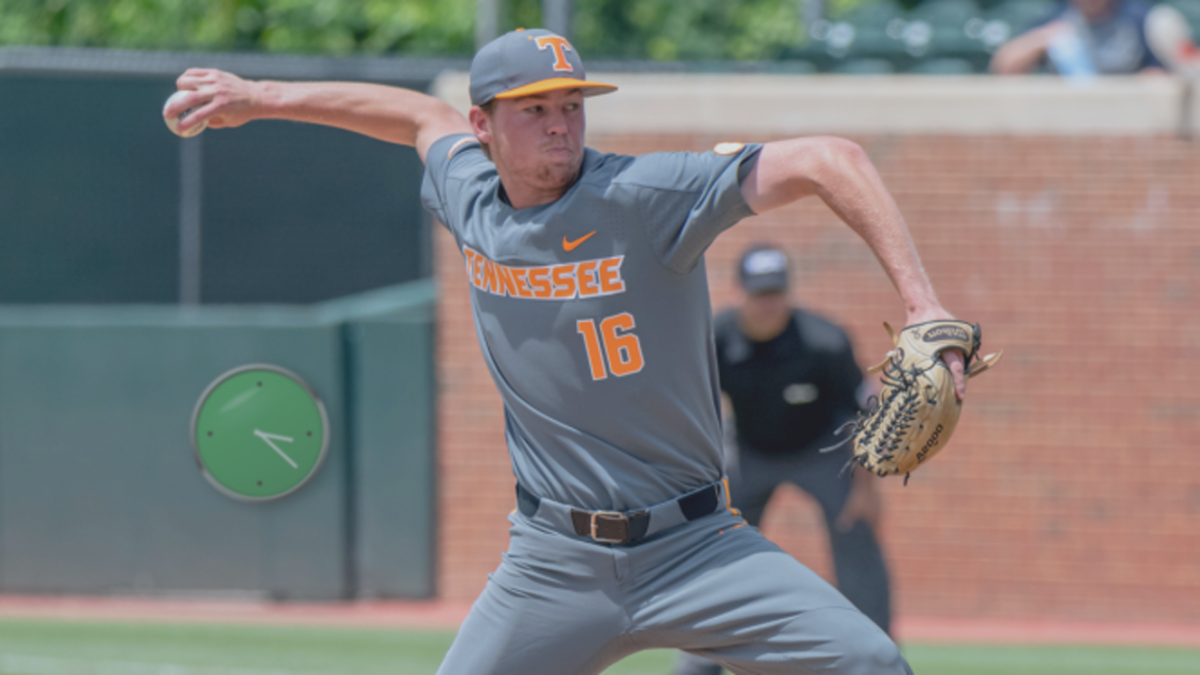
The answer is 3.22
